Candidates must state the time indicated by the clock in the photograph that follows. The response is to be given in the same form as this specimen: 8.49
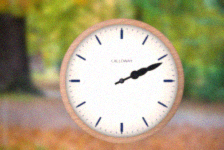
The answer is 2.11
